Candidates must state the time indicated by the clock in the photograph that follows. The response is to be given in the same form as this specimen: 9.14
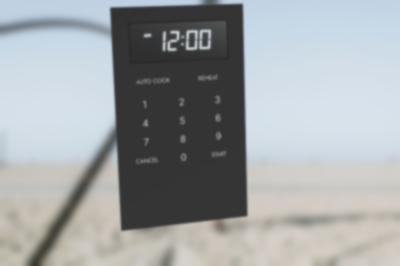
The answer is 12.00
